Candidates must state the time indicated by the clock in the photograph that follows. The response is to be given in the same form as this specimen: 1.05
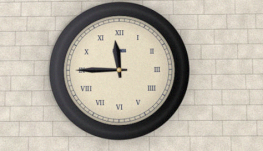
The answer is 11.45
